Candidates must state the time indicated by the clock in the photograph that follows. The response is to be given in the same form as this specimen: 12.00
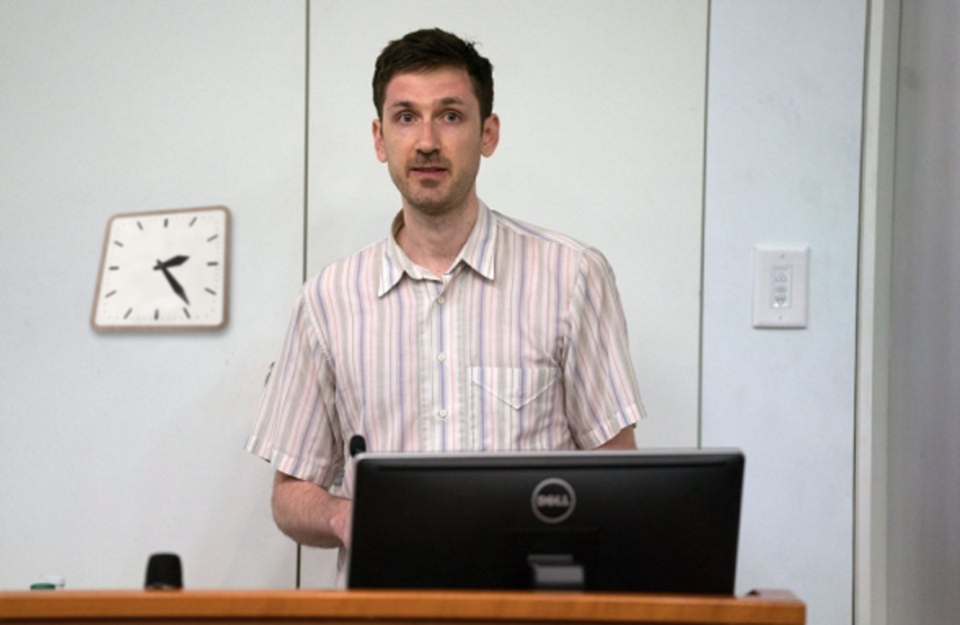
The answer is 2.24
